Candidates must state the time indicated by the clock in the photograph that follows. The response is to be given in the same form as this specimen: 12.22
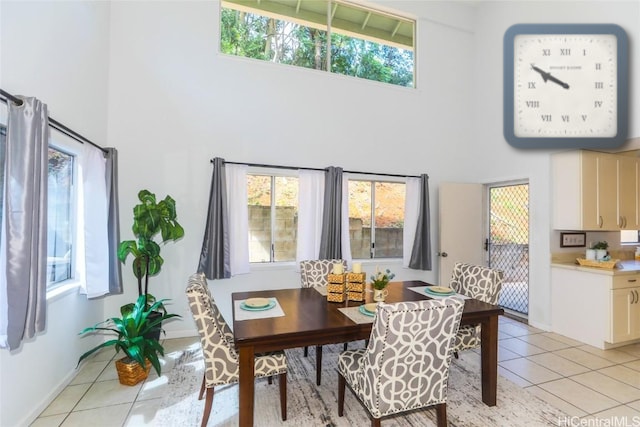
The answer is 9.50
